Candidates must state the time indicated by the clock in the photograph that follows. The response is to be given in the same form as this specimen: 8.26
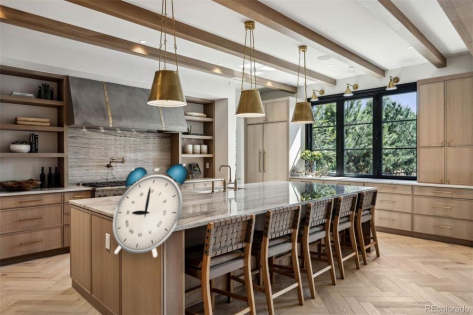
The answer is 8.59
